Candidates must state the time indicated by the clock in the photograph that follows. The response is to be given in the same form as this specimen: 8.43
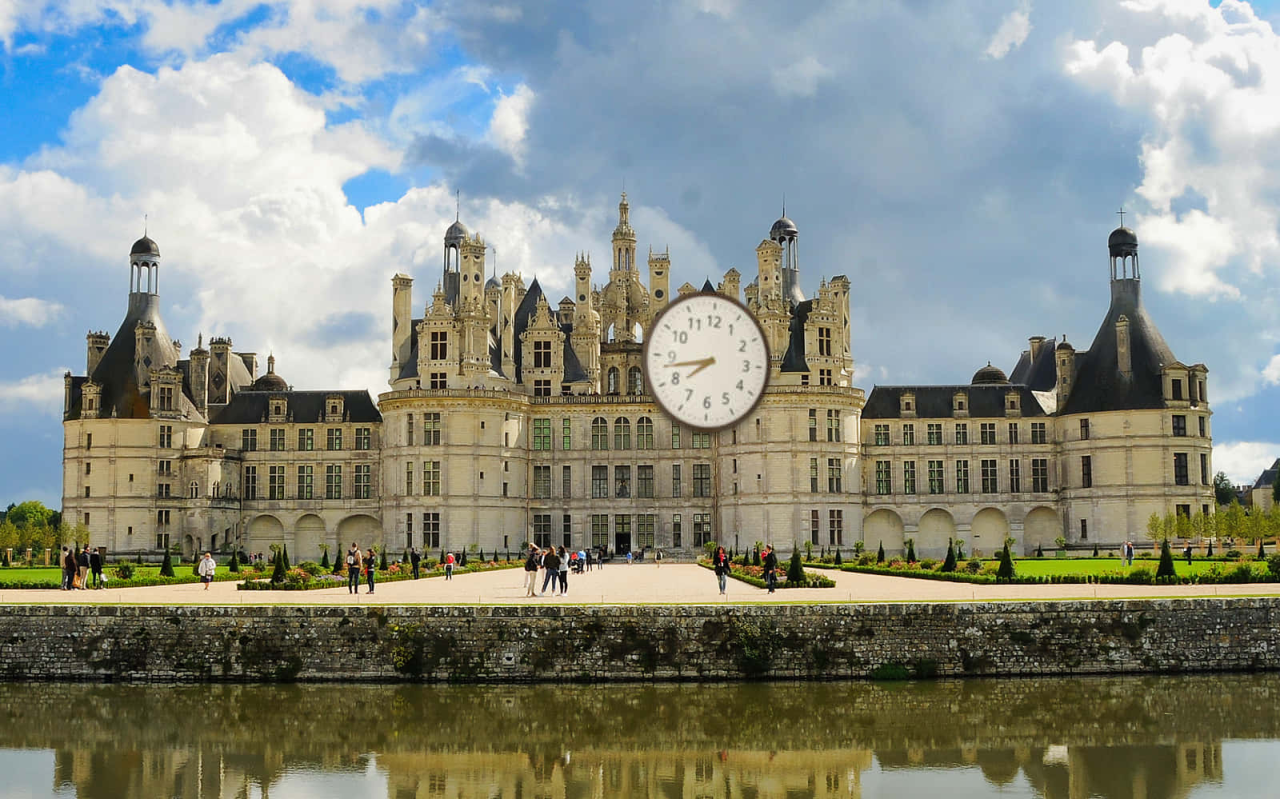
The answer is 7.43
